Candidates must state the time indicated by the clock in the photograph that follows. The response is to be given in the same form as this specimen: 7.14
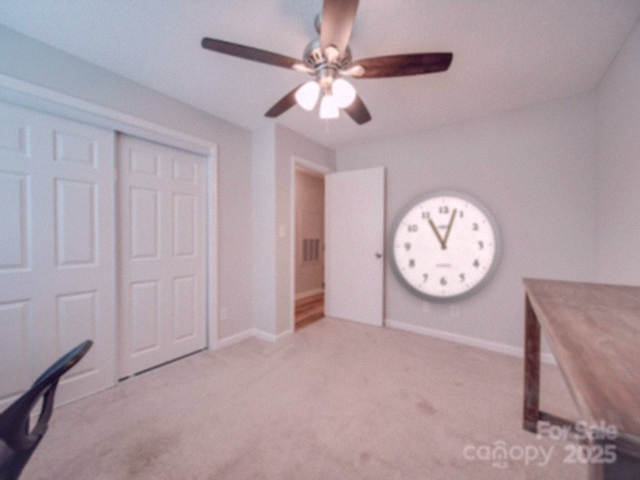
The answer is 11.03
